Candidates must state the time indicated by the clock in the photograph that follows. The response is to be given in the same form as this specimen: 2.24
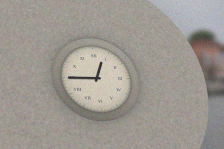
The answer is 12.45
